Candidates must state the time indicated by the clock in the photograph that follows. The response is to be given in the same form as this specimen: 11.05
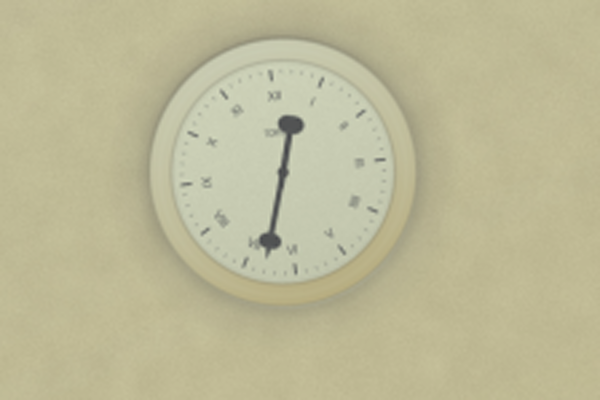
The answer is 12.33
